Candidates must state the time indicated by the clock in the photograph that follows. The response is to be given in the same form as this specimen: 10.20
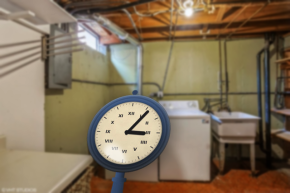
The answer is 3.06
